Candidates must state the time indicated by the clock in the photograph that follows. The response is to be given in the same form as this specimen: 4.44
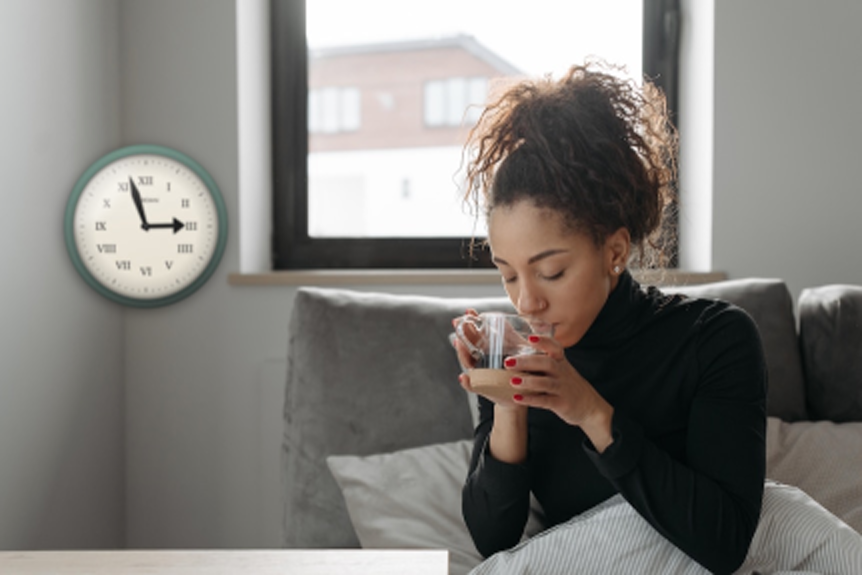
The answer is 2.57
